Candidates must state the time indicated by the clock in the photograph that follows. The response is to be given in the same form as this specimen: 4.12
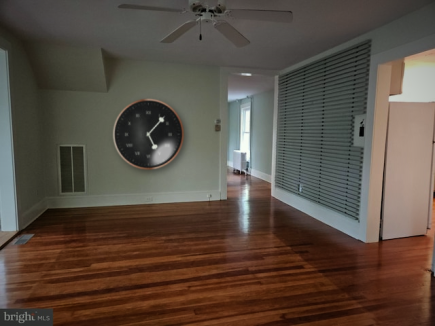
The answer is 5.07
